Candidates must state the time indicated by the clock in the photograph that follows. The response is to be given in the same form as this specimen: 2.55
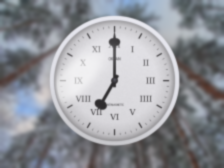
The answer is 7.00
